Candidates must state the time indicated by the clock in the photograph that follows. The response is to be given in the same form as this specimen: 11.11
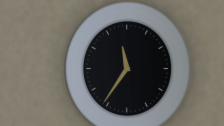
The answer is 11.36
